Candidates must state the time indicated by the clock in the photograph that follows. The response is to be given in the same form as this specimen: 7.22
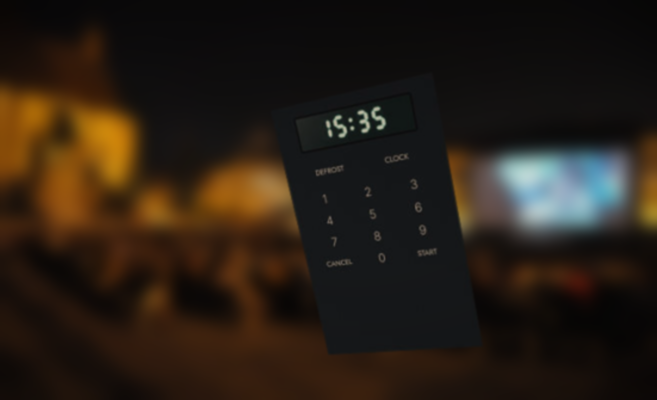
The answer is 15.35
